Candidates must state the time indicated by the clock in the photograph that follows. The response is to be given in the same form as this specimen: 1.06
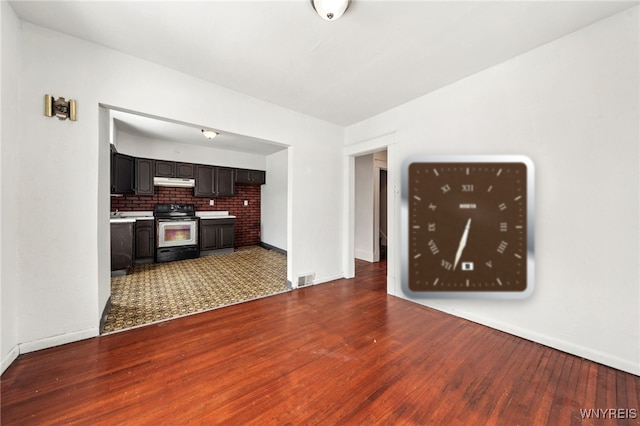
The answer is 6.33
